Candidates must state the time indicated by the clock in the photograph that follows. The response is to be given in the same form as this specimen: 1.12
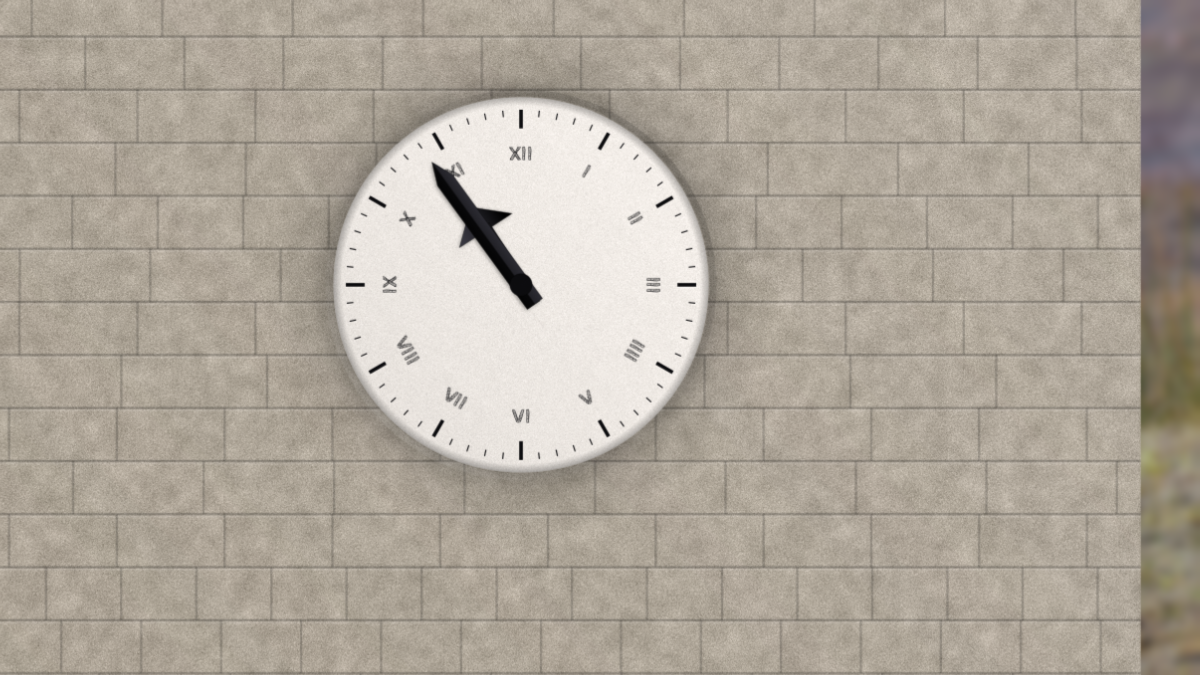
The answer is 10.54
